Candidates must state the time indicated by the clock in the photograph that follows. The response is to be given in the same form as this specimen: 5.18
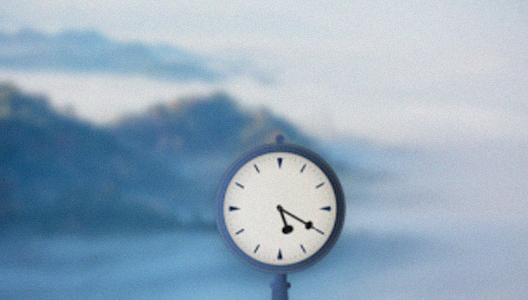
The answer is 5.20
